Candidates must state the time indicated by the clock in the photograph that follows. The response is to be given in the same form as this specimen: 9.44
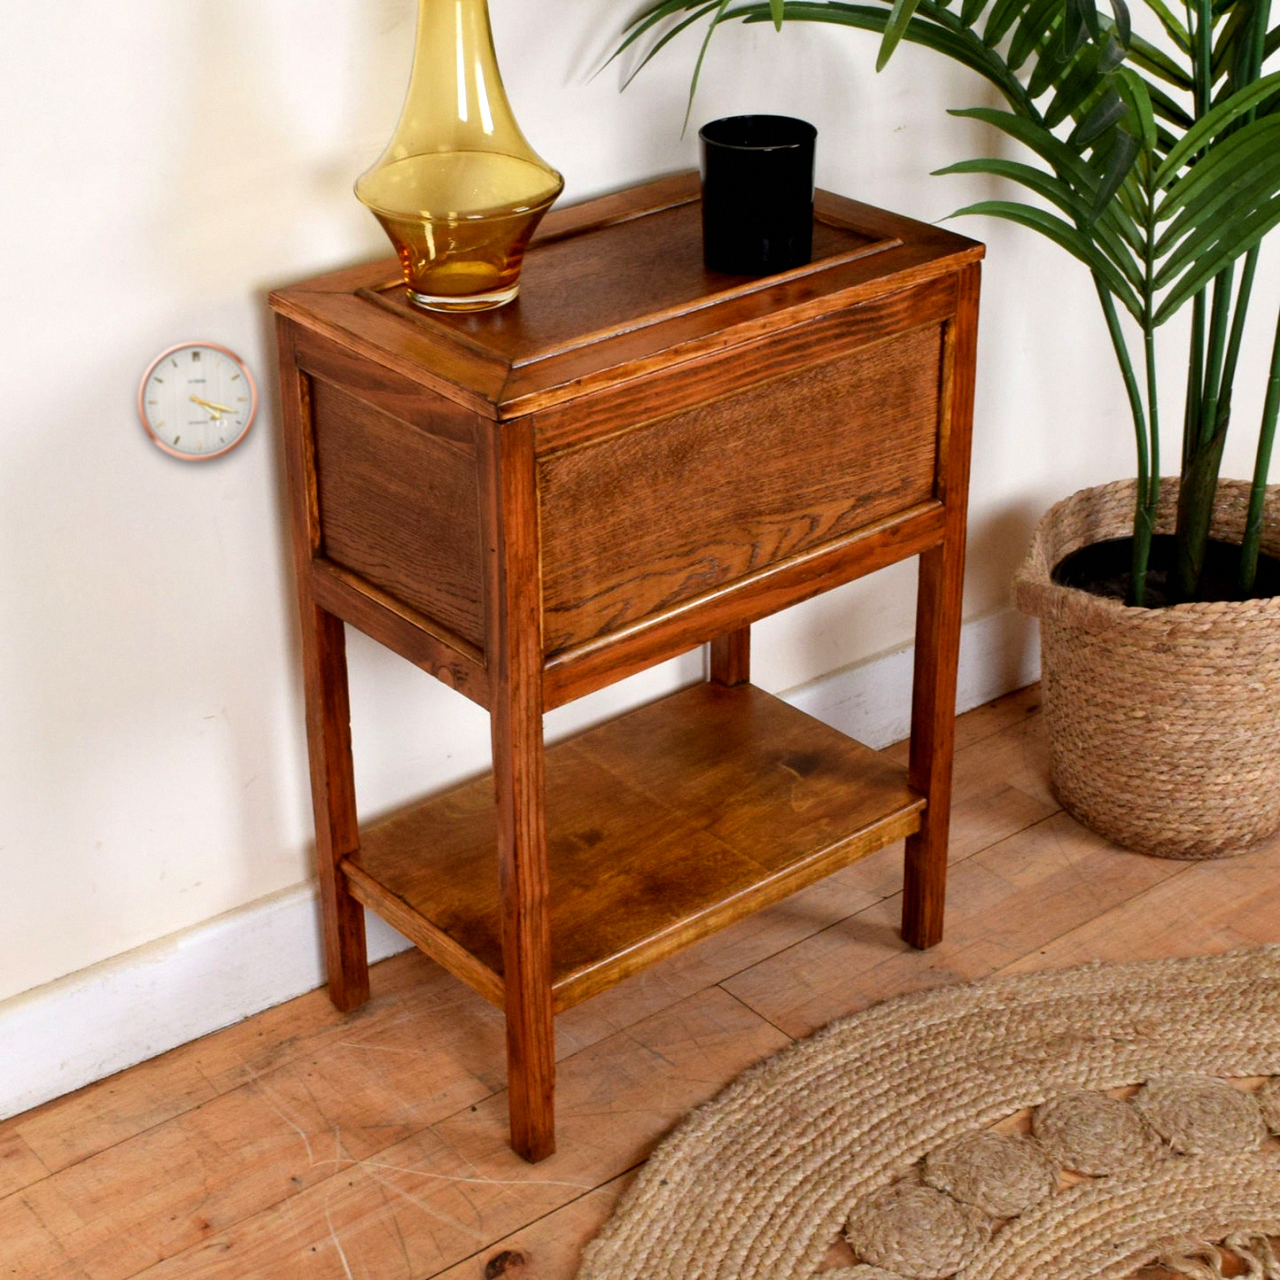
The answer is 4.18
